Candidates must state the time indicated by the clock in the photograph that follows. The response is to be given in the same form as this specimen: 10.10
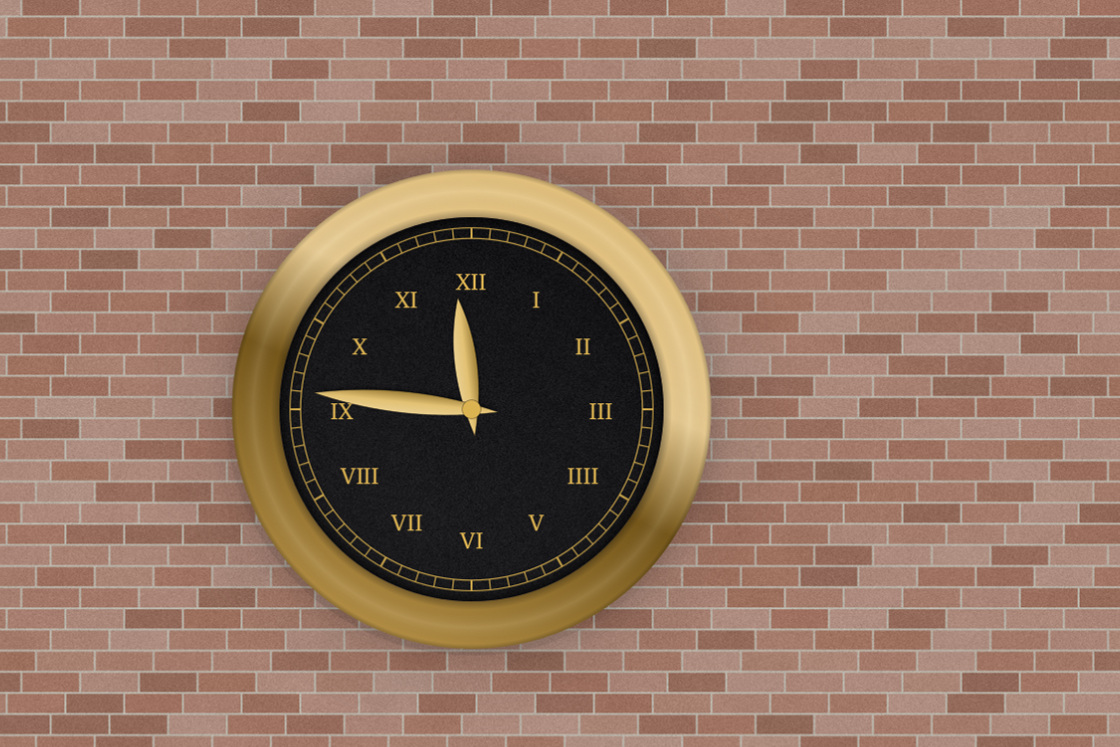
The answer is 11.46
